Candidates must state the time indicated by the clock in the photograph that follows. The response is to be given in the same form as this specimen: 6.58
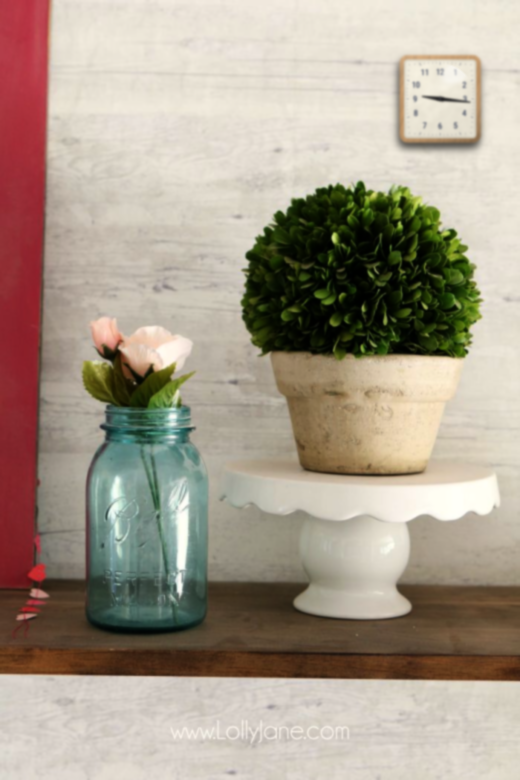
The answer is 9.16
